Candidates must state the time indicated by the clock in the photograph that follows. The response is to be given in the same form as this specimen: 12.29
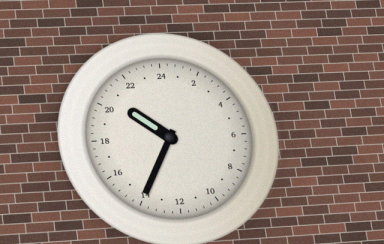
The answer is 20.35
